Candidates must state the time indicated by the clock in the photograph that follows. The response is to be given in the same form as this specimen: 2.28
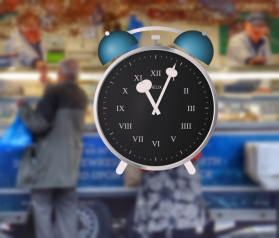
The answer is 11.04
